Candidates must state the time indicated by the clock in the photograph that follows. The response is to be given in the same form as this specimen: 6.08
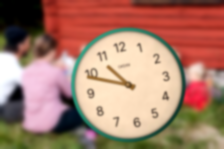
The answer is 10.49
